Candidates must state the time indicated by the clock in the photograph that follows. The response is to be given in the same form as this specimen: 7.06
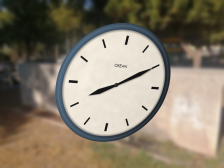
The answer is 8.10
